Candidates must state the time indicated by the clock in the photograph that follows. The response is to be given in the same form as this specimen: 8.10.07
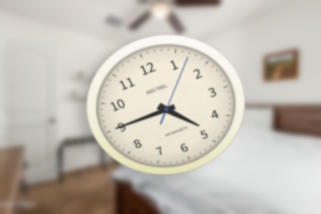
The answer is 4.45.07
